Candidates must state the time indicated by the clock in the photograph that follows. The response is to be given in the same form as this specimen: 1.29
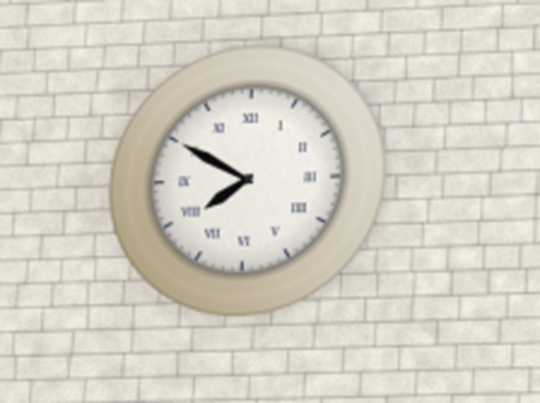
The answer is 7.50
